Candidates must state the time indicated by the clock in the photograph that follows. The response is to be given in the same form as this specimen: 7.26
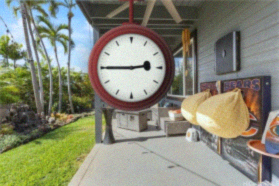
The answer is 2.45
